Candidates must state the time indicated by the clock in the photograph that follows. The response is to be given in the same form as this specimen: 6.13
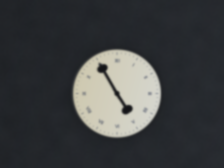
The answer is 4.55
